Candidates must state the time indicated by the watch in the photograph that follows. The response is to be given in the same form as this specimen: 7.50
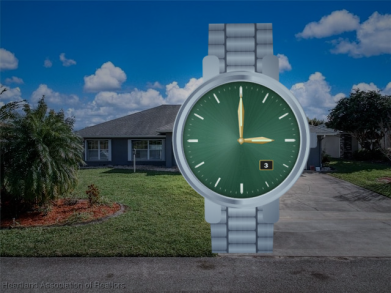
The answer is 3.00
